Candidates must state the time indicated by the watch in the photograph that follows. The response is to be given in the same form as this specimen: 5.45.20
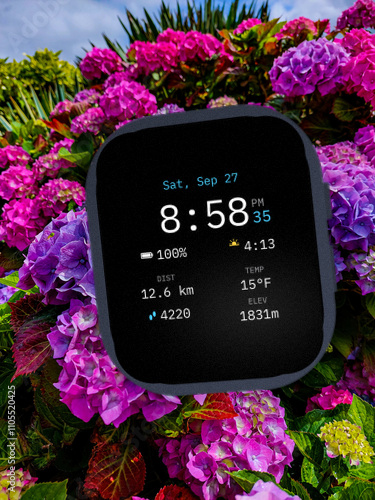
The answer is 8.58.35
